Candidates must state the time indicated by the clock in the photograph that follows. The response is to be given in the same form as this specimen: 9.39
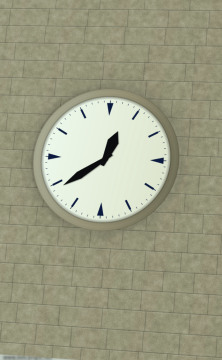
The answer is 12.39
